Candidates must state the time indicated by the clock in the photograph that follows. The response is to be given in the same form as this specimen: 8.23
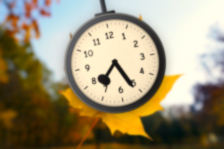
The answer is 7.26
